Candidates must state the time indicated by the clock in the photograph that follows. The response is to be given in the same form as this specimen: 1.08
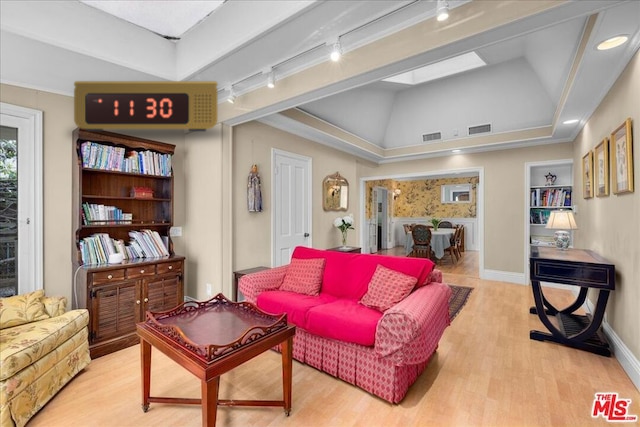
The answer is 11.30
